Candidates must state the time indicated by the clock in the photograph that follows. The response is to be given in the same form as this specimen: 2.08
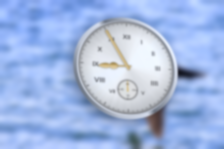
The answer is 8.55
